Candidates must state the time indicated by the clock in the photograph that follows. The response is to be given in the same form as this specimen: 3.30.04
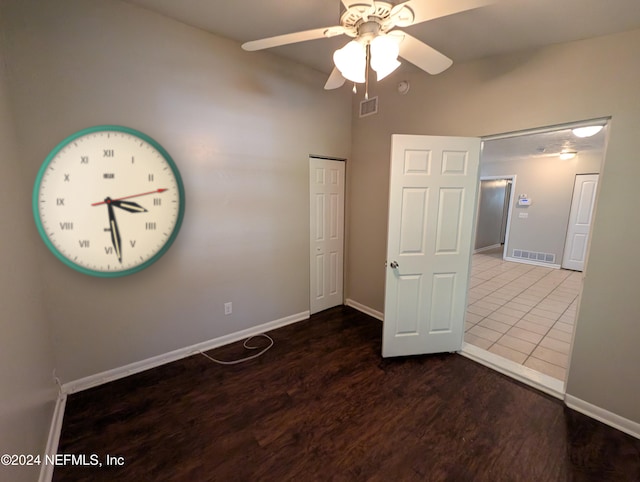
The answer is 3.28.13
